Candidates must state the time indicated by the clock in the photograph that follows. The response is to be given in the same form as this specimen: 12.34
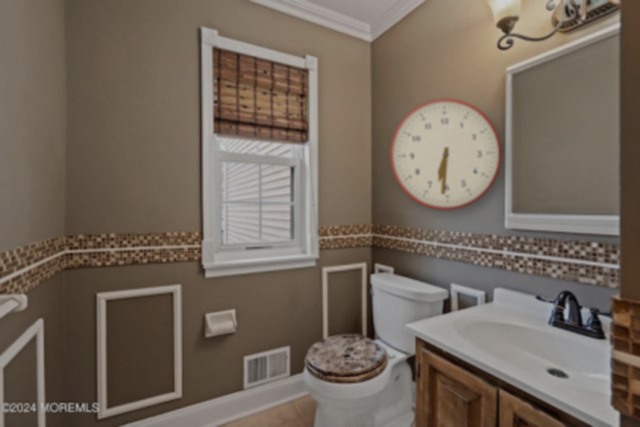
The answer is 6.31
